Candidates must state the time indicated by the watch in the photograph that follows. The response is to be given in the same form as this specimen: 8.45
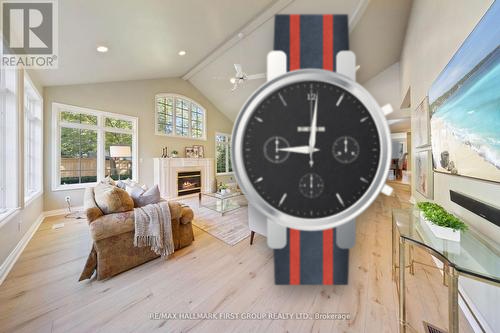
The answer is 9.01
